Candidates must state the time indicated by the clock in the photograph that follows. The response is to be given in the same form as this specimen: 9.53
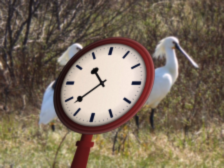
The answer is 10.38
